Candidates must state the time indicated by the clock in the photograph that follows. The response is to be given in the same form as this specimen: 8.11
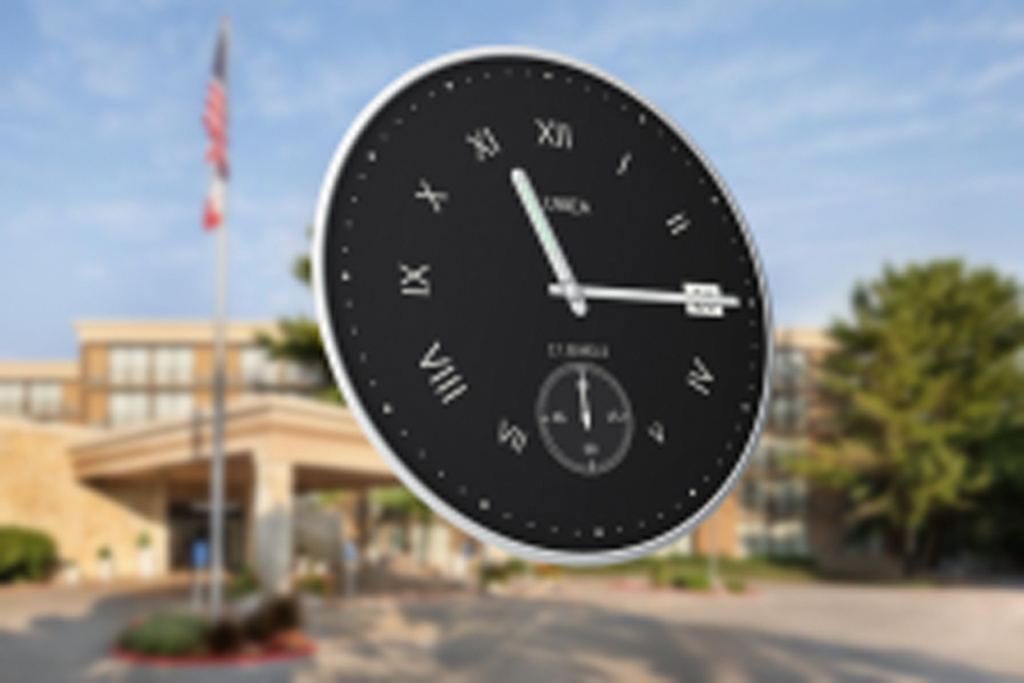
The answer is 11.15
